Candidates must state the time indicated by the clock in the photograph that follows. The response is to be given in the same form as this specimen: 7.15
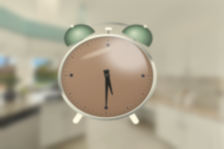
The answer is 5.30
